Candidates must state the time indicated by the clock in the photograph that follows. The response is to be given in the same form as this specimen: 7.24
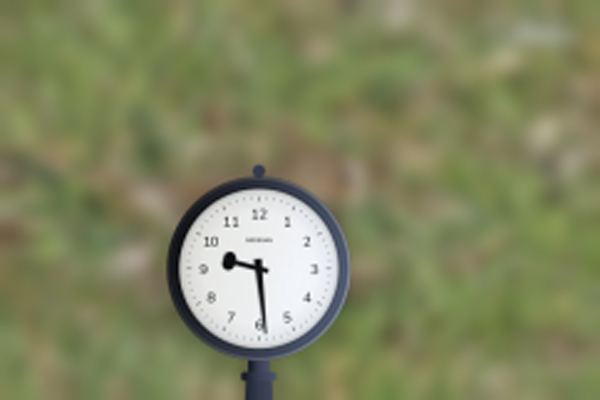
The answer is 9.29
